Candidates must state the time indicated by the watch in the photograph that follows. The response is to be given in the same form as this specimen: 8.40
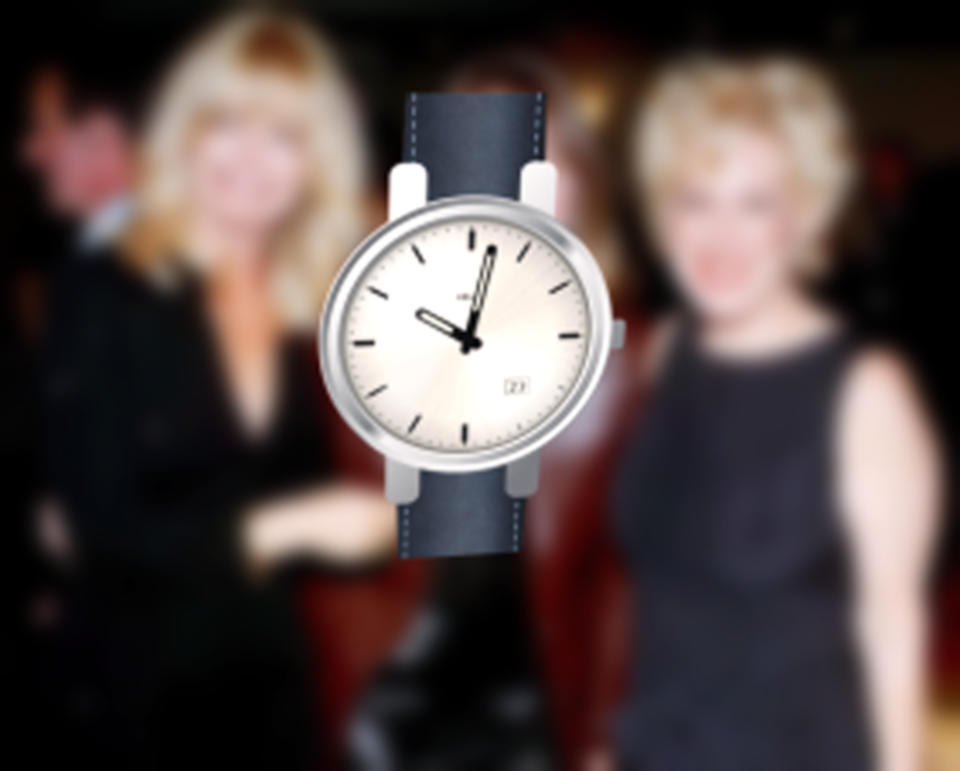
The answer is 10.02
